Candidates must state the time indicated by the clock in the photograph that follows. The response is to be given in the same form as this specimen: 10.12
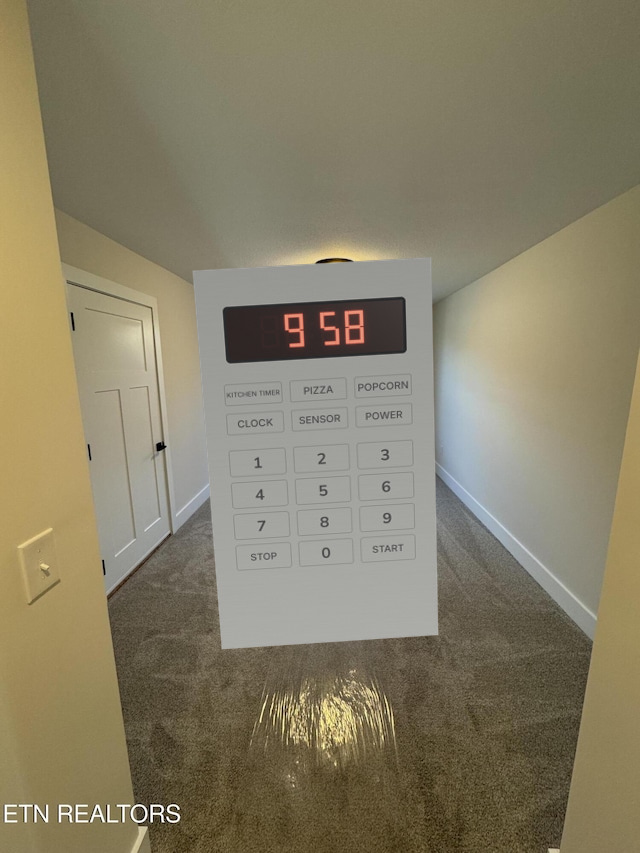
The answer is 9.58
